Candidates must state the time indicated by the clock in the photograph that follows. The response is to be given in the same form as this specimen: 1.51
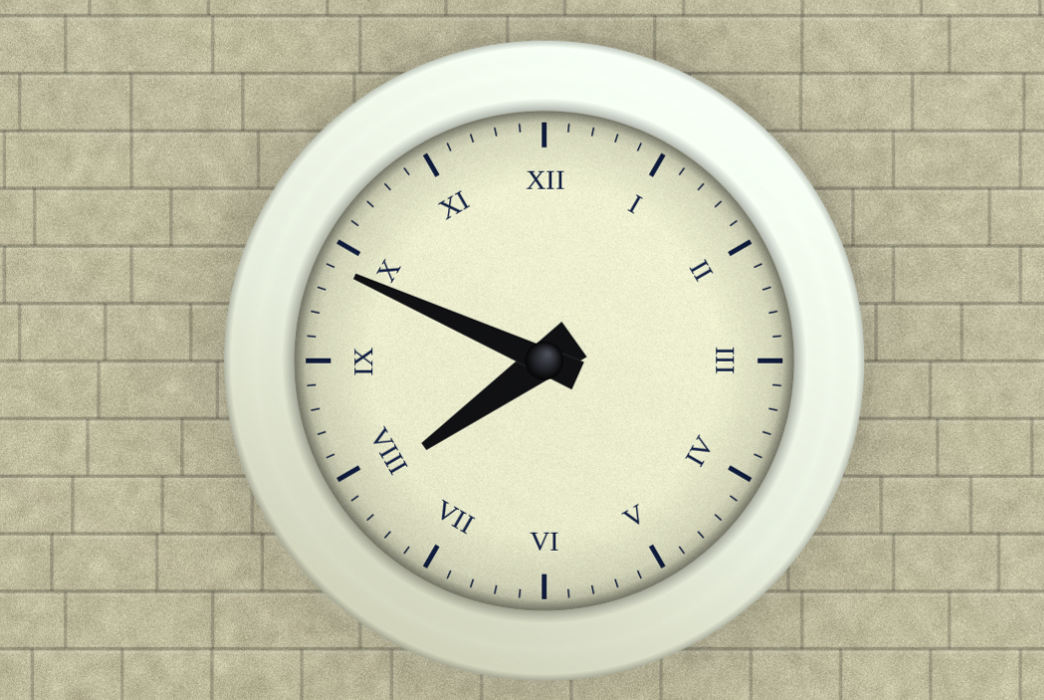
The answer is 7.49
